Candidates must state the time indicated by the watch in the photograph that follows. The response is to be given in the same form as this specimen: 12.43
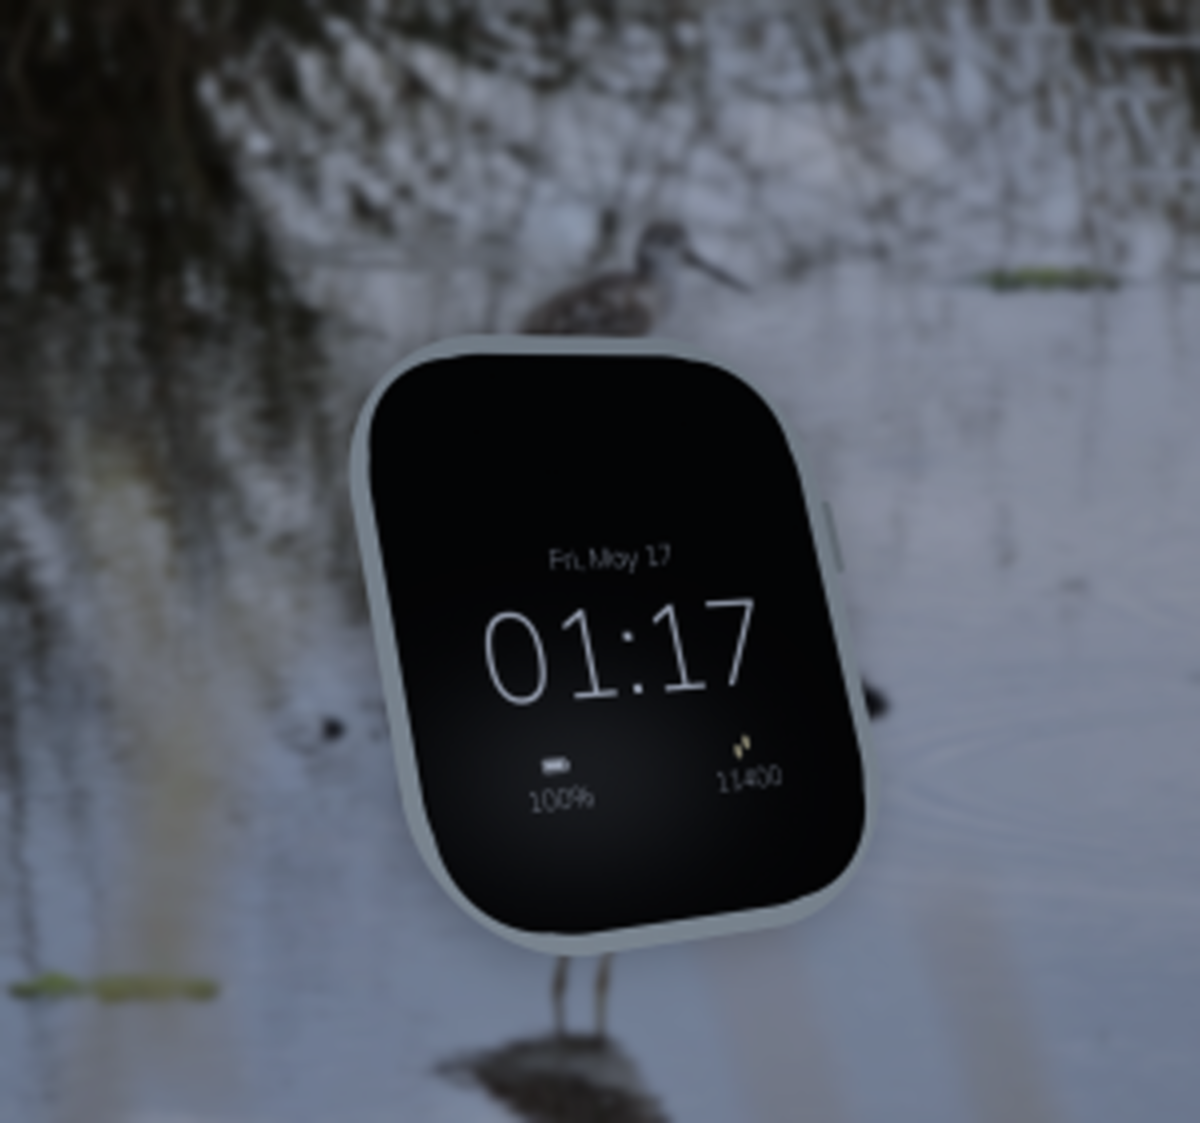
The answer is 1.17
